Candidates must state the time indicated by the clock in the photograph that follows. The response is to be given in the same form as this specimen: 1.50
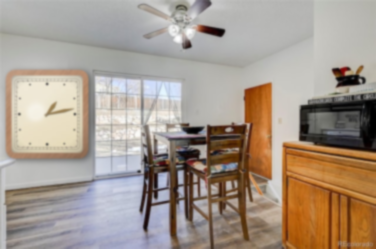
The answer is 1.13
